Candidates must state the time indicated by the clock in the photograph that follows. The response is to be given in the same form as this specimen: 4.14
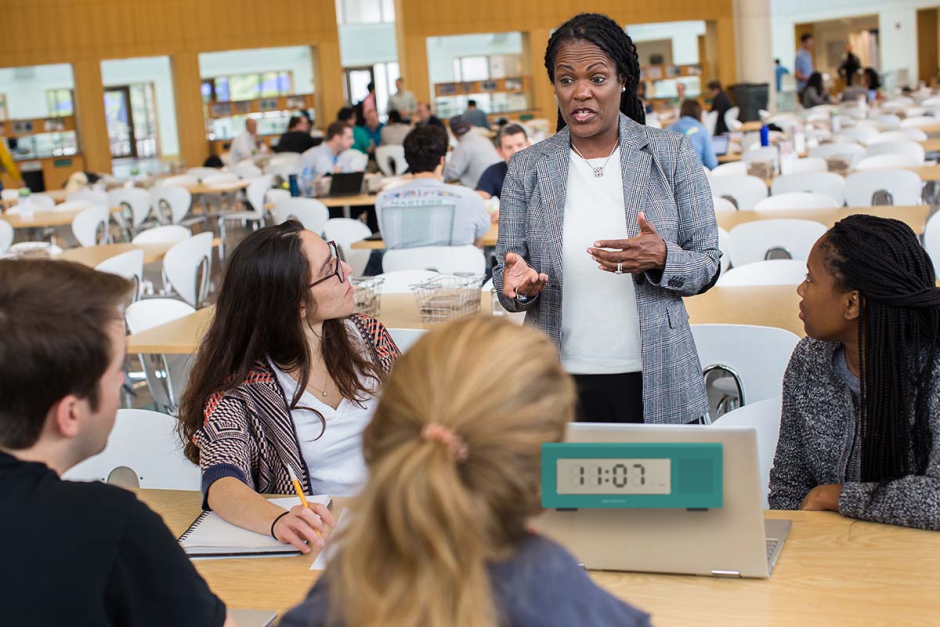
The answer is 11.07
